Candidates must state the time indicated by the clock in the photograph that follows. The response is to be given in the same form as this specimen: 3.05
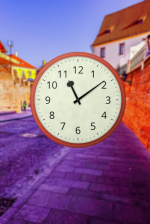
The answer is 11.09
